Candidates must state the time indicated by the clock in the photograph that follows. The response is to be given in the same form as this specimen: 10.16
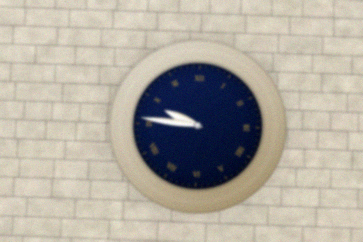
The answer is 9.46
